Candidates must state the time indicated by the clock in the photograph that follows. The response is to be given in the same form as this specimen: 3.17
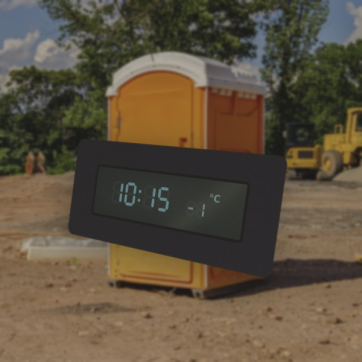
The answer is 10.15
